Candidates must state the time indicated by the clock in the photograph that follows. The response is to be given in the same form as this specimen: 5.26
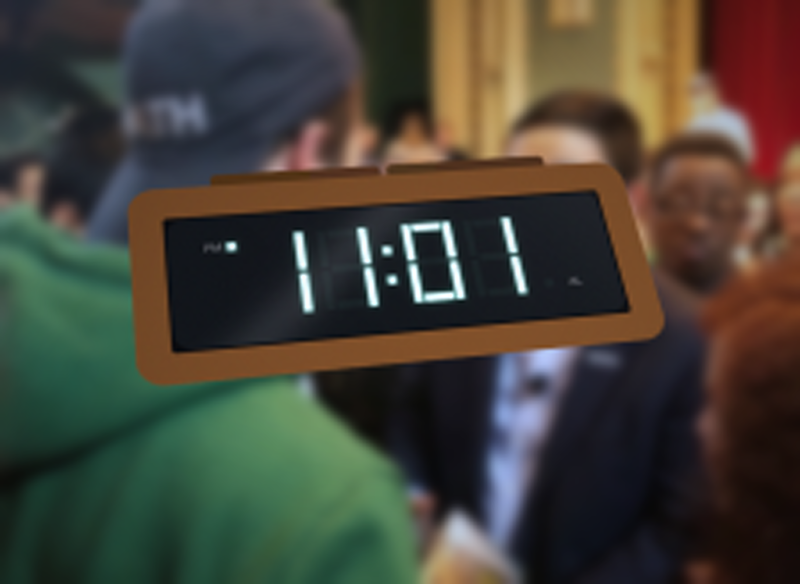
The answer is 11.01
